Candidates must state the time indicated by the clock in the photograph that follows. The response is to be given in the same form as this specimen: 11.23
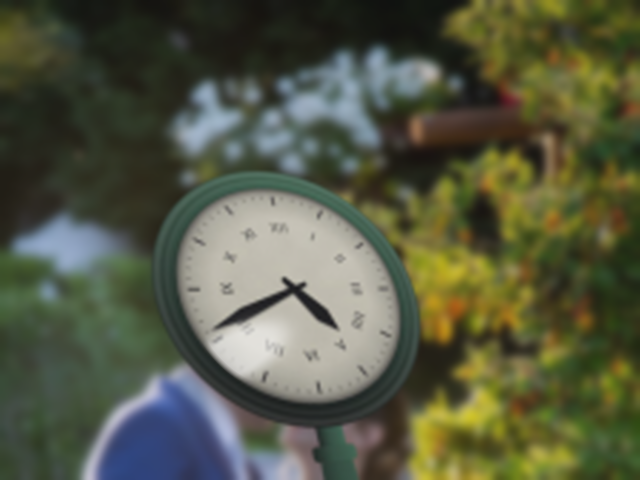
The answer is 4.41
